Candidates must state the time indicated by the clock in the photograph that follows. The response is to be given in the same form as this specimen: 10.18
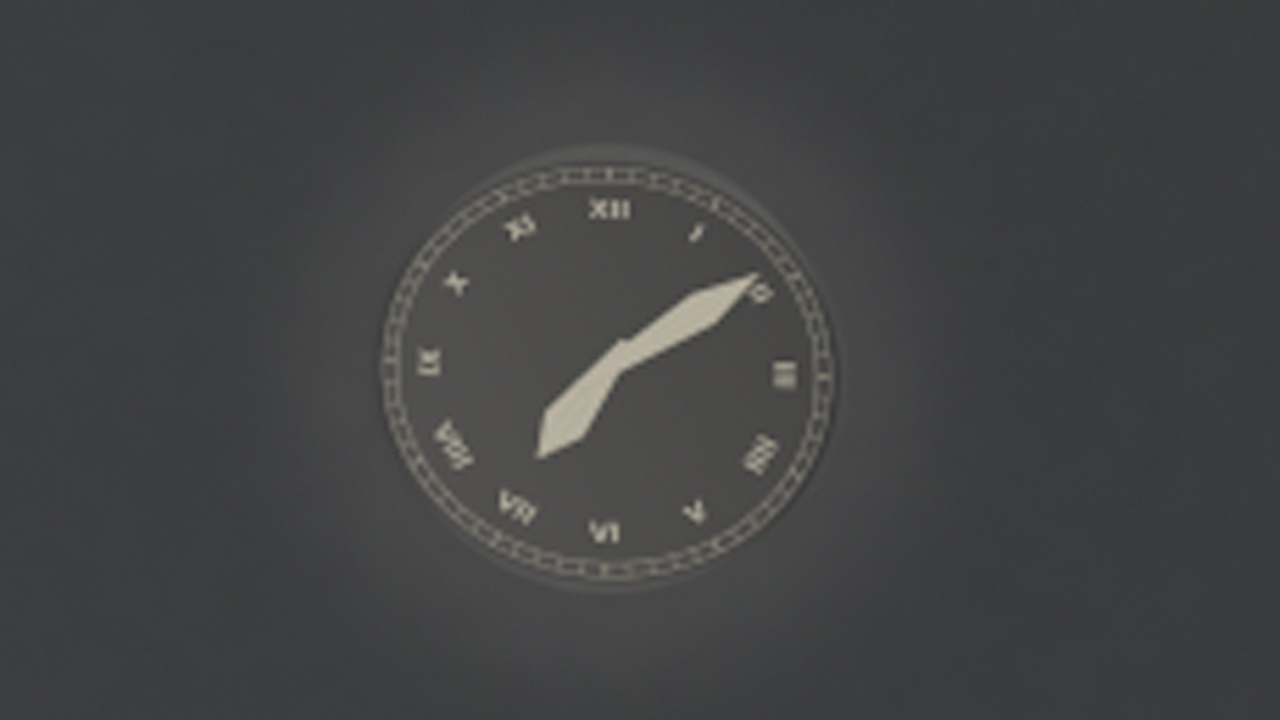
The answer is 7.09
